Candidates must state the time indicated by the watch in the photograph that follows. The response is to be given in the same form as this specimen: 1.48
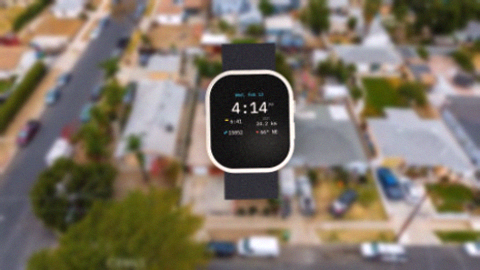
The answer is 4.14
